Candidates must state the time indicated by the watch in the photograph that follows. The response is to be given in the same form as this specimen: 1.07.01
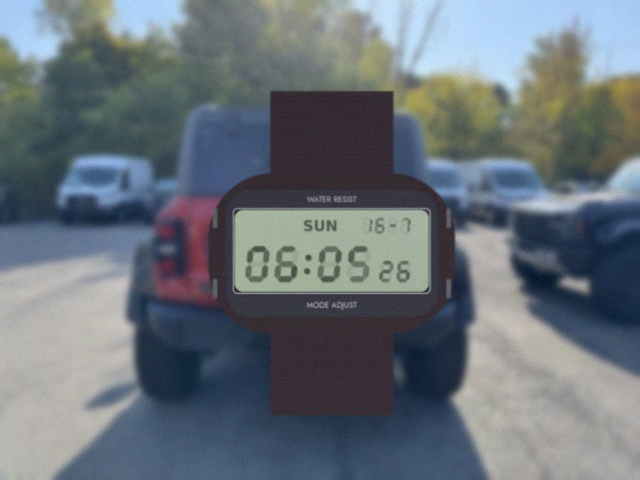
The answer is 6.05.26
